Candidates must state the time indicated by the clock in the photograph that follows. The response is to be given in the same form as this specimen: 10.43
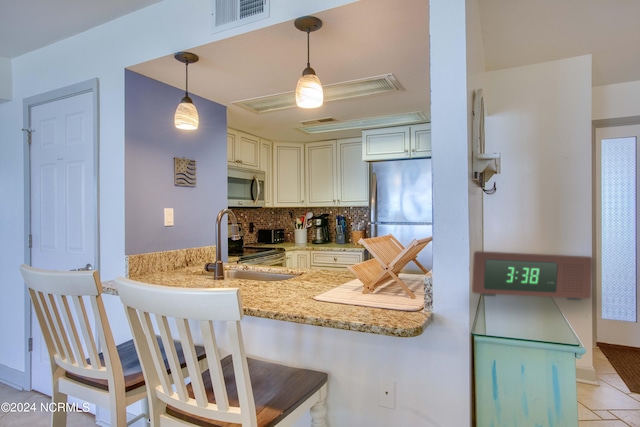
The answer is 3.38
